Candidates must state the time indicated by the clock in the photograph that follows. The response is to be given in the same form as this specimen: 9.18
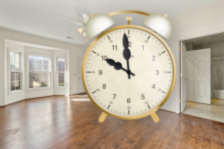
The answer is 9.59
